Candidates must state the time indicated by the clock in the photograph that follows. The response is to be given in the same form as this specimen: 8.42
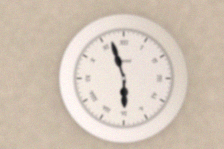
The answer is 5.57
